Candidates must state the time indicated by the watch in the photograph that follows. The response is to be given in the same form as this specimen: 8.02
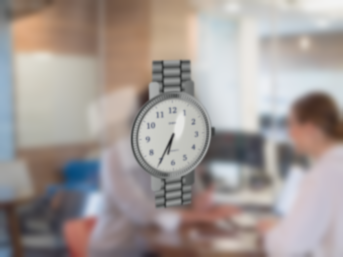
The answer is 6.35
